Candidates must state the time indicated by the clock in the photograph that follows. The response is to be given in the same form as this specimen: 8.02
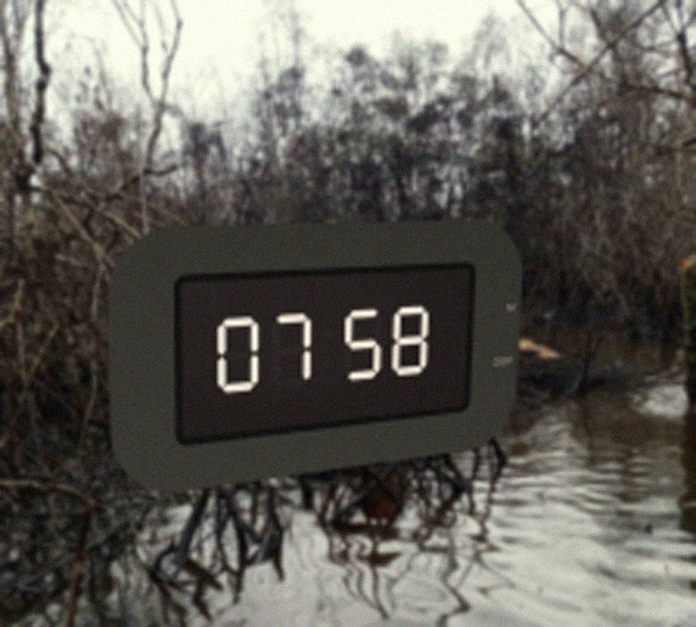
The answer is 7.58
